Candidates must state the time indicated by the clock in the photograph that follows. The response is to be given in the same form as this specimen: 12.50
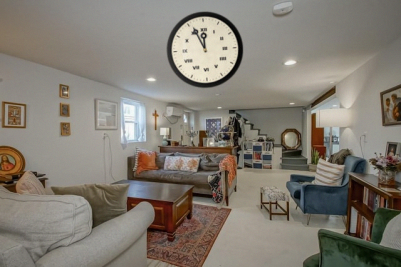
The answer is 11.56
